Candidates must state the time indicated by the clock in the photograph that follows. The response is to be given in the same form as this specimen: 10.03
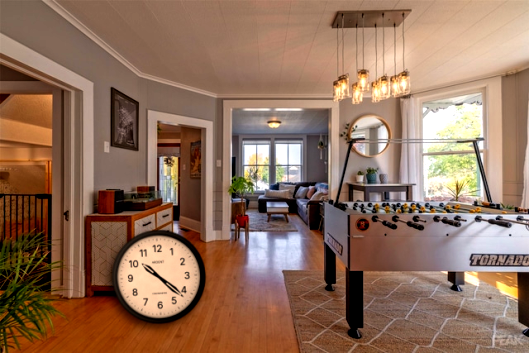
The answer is 10.22
